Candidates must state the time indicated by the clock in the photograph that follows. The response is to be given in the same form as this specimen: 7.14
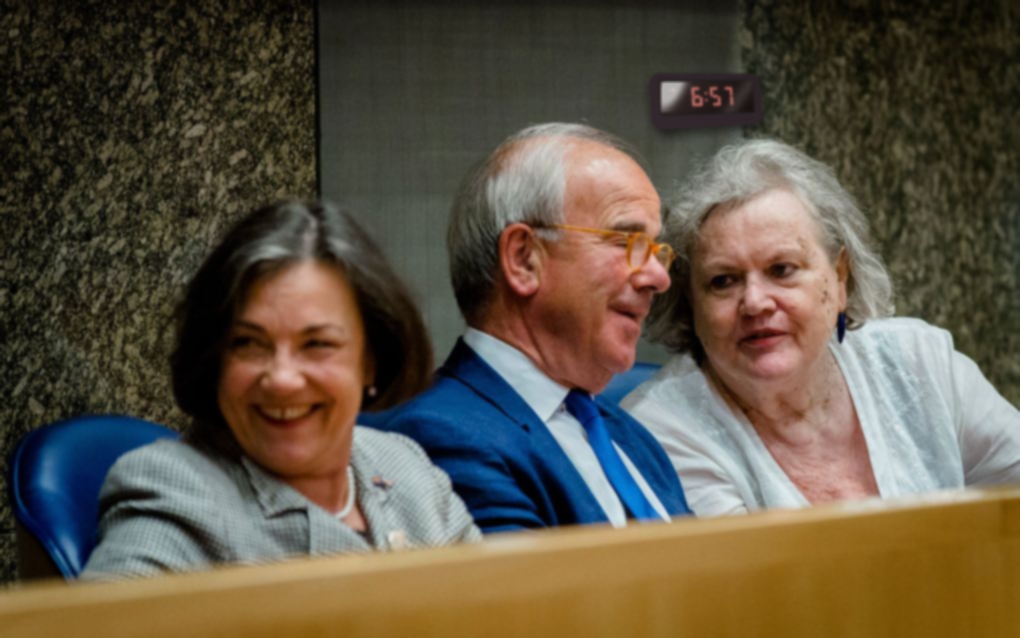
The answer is 6.57
